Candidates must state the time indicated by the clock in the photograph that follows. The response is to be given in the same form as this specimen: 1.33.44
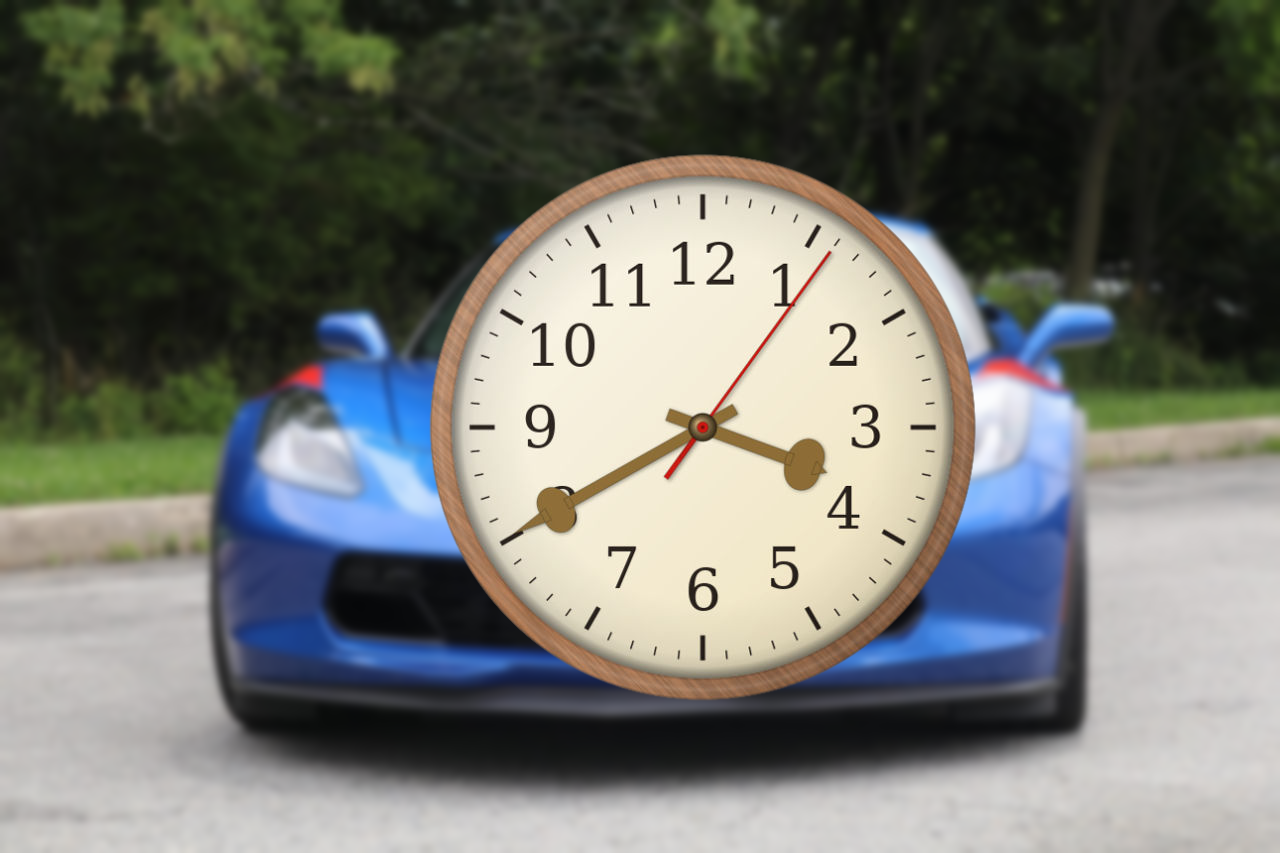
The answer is 3.40.06
